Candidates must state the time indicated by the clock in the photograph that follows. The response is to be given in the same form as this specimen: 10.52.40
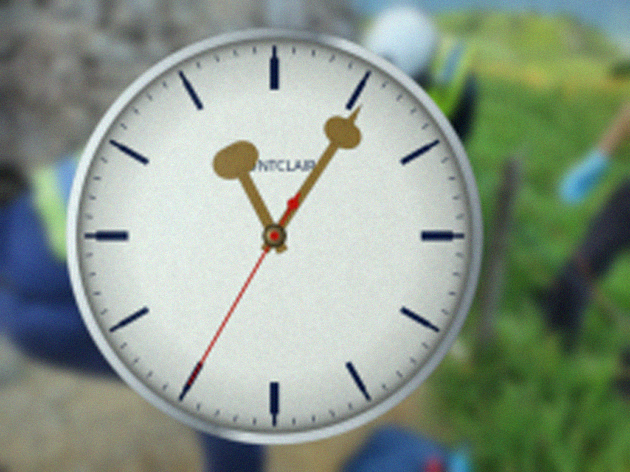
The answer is 11.05.35
